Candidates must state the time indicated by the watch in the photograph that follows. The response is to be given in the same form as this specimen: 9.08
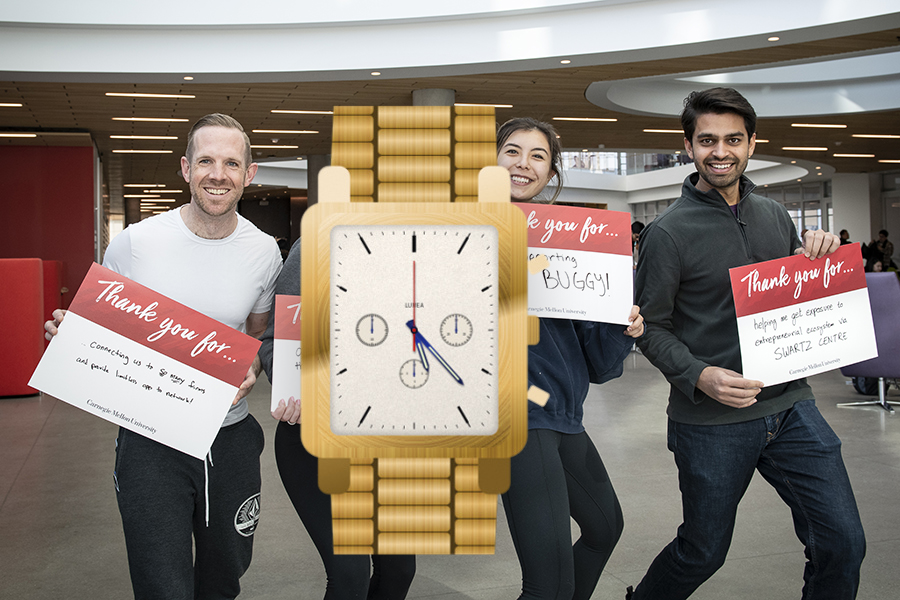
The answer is 5.23
